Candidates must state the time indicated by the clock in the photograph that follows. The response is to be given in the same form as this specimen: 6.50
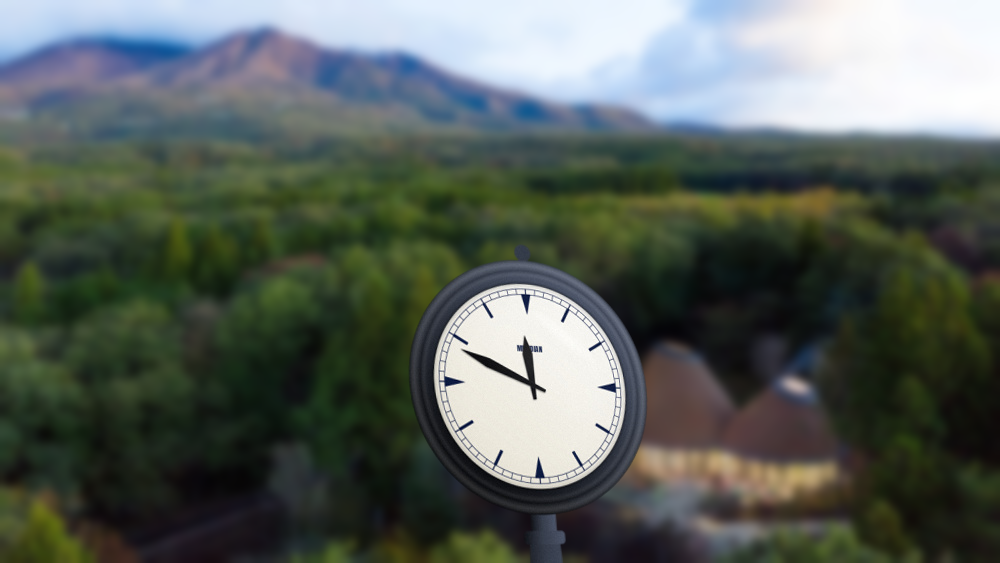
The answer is 11.49
